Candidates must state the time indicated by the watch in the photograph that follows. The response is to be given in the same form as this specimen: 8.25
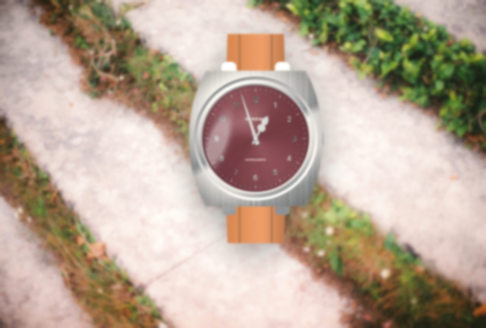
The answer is 12.57
